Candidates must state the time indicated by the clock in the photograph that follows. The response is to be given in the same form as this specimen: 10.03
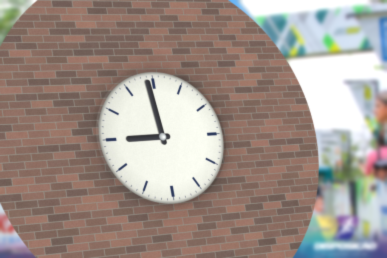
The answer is 8.59
